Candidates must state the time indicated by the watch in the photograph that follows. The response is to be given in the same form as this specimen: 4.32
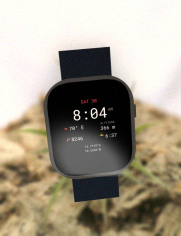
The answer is 8.04
